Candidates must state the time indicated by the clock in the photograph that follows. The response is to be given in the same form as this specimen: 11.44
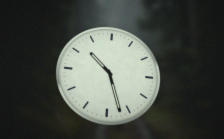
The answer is 10.27
